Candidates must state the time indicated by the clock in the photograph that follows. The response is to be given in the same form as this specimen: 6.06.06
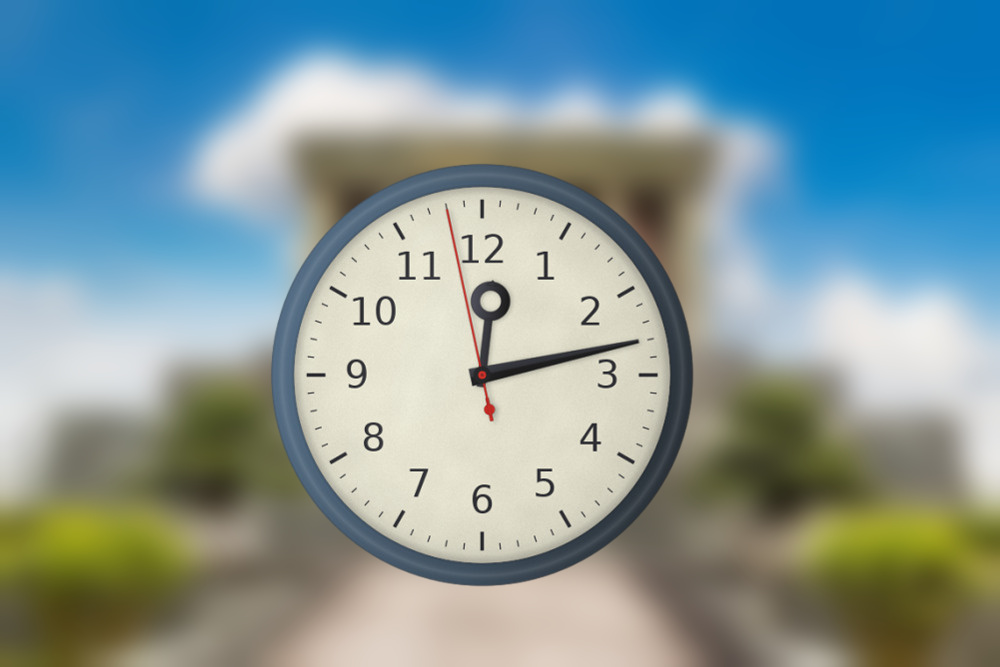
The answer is 12.12.58
